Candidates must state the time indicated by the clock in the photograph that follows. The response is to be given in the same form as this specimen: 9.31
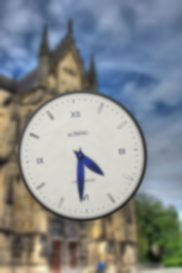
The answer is 4.31
